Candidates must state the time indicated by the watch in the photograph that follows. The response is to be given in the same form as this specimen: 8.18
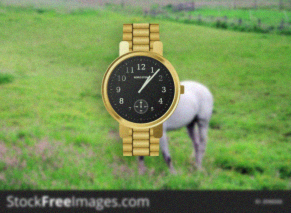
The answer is 1.07
